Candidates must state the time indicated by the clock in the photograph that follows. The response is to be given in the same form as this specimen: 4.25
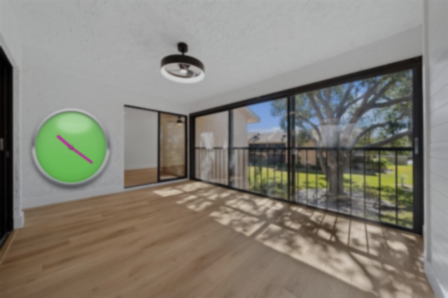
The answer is 10.21
